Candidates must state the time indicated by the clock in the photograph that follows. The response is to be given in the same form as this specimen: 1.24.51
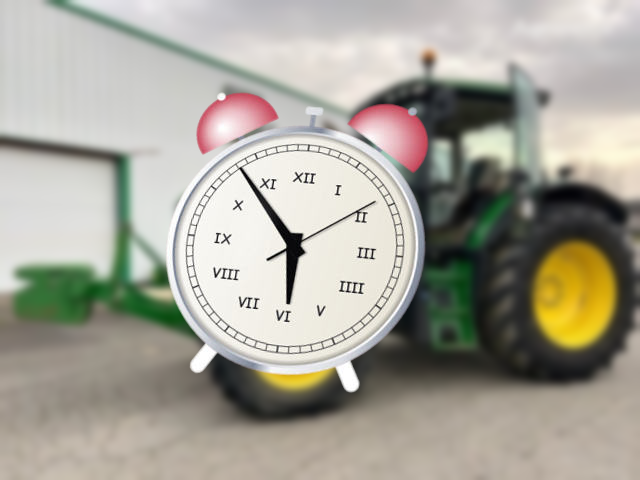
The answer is 5.53.09
